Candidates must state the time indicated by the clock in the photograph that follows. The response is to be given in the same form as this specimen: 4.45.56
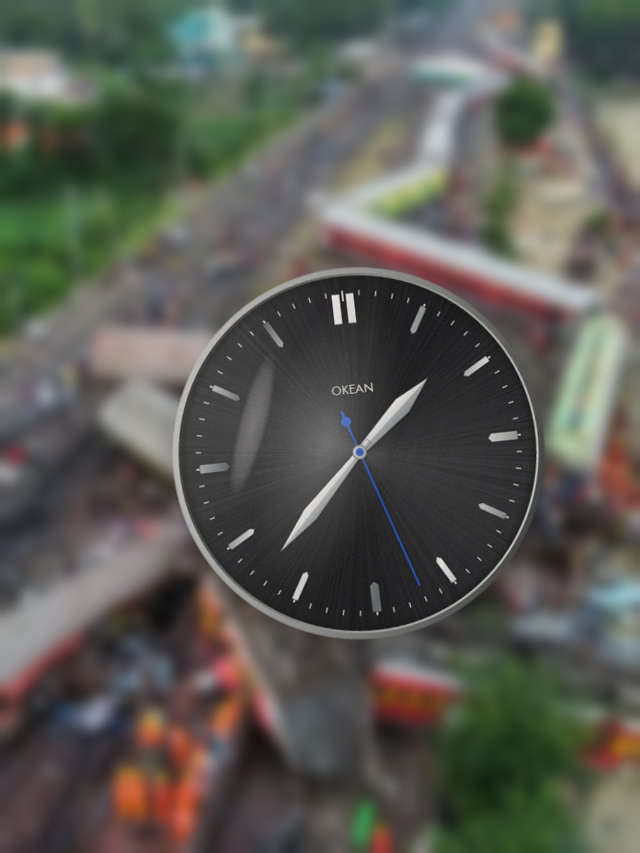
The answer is 1.37.27
